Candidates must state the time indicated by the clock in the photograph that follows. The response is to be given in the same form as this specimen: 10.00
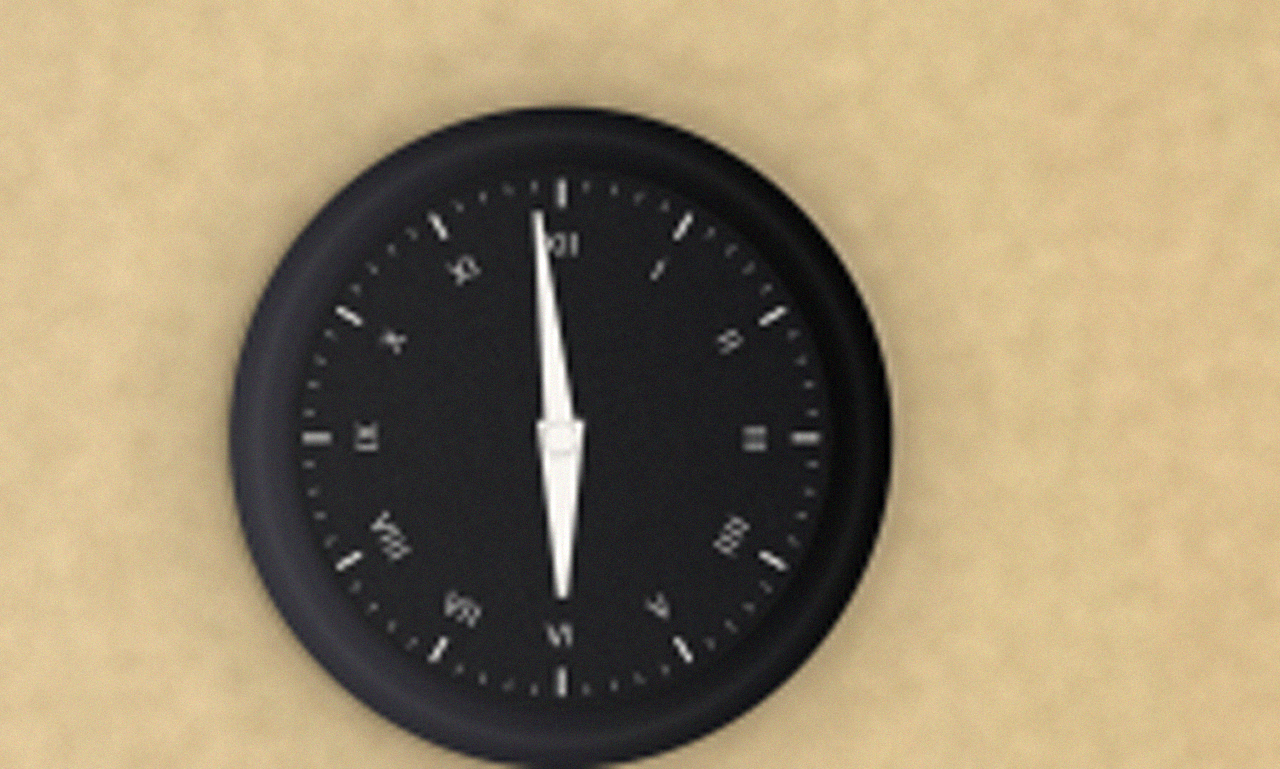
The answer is 5.59
